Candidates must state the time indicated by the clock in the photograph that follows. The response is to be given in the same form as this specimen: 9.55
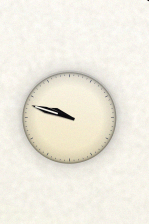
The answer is 9.48
